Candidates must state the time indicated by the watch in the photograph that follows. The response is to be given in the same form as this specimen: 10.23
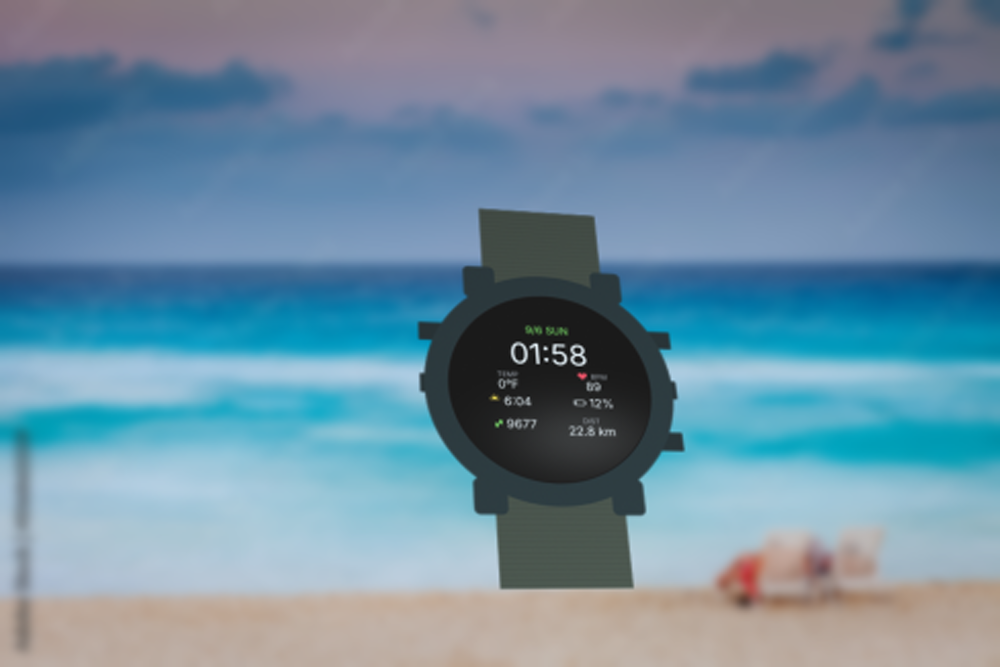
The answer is 1.58
